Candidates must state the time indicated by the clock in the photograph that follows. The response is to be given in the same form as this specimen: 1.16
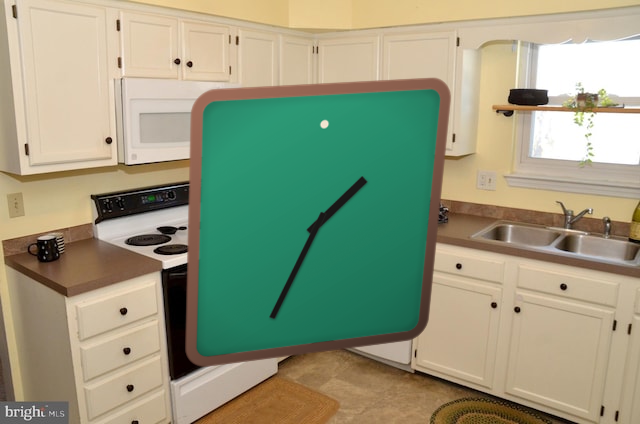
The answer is 1.34
